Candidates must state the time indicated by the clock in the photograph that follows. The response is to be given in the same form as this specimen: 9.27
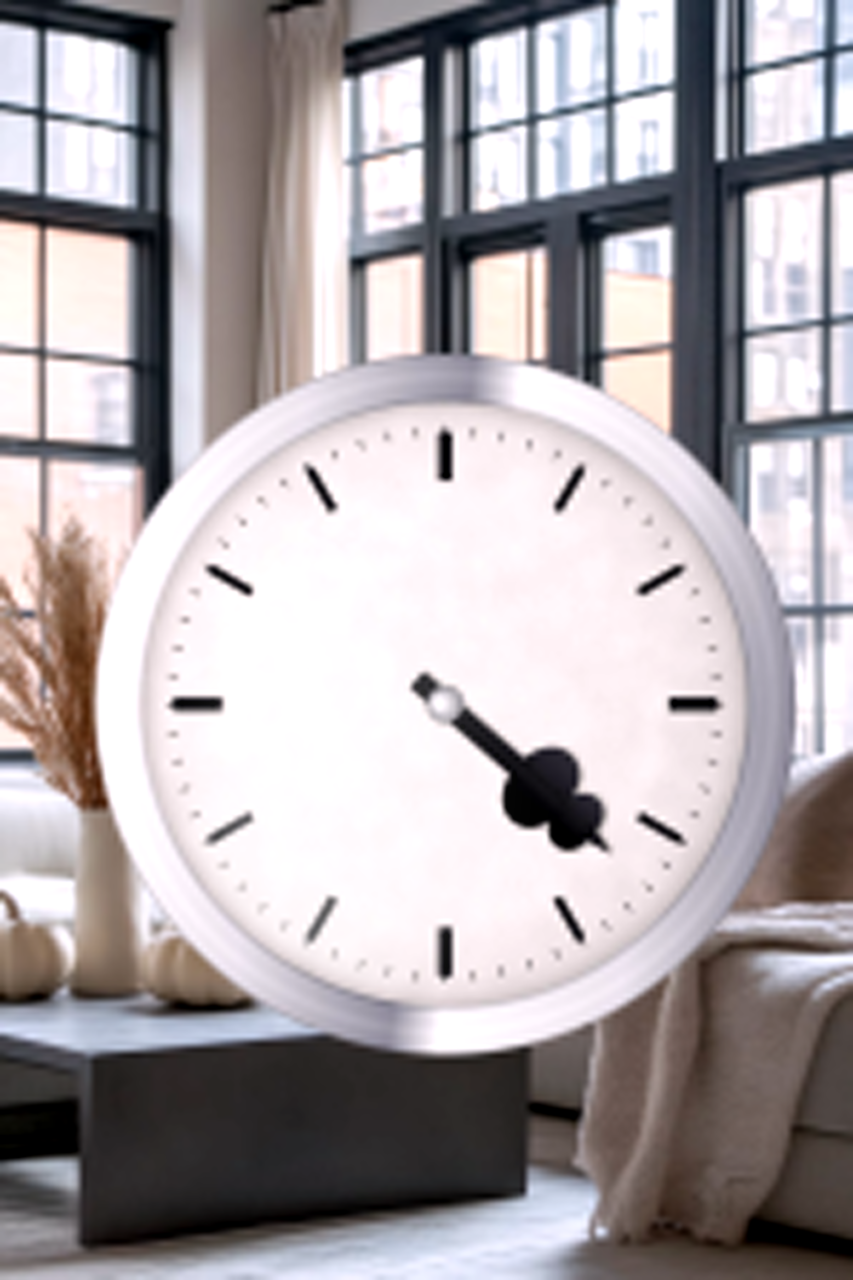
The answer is 4.22
